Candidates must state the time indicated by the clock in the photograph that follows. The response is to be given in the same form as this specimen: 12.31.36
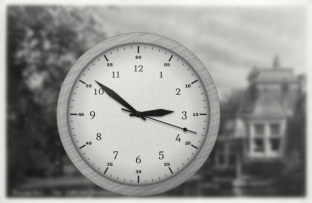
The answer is 2.51.18
